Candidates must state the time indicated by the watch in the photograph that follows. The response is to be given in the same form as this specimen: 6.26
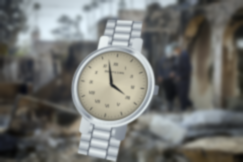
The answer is 3.57
